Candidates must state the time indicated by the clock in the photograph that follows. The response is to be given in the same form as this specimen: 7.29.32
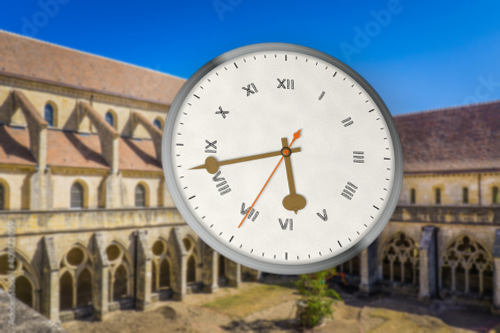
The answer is 5.42.35
